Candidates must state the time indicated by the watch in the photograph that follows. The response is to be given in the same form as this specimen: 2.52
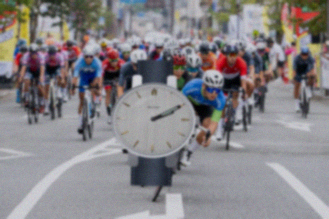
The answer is 2.10
